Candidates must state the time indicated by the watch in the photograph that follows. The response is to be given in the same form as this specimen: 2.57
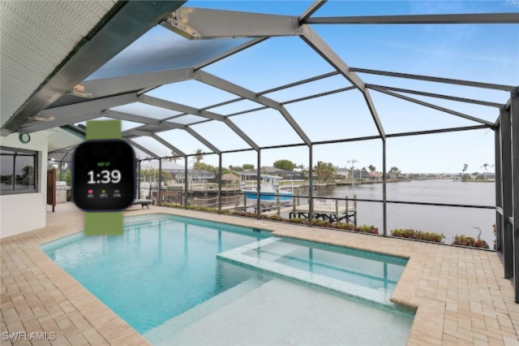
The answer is 1.39
